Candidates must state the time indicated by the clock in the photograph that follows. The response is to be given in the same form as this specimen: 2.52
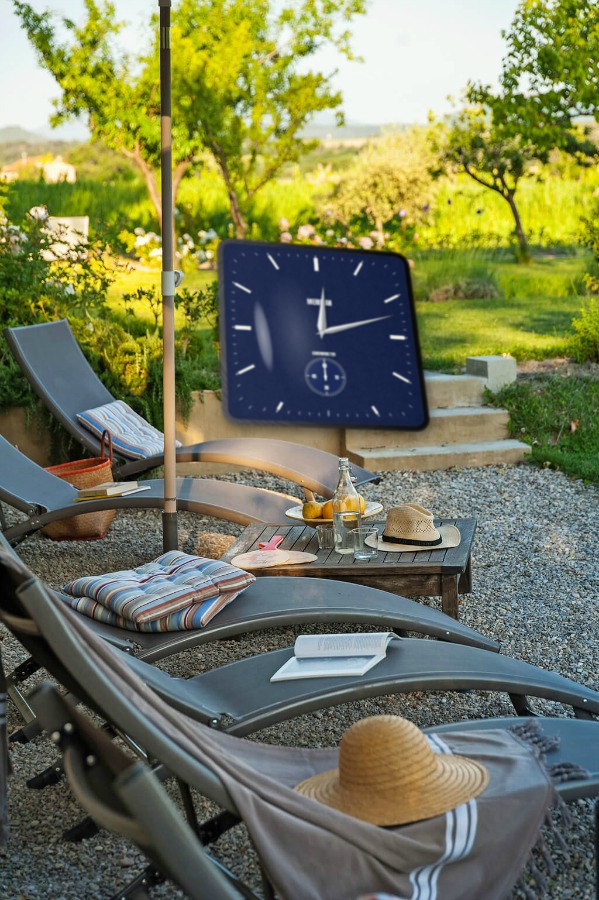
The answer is 12.12
